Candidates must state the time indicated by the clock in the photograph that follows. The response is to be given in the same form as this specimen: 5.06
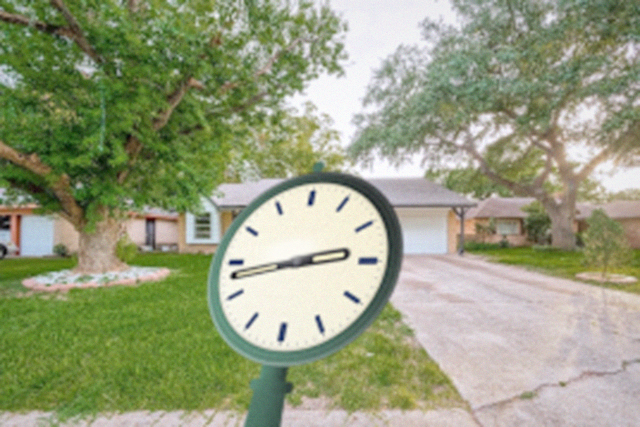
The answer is 2.43
